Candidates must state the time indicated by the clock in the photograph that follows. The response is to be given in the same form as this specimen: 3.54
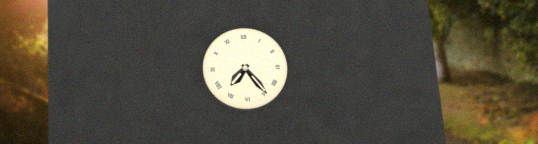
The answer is 7.24
